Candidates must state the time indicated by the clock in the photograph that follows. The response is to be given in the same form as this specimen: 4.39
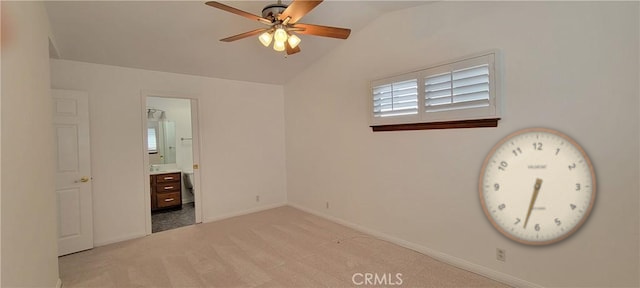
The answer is 6.33
